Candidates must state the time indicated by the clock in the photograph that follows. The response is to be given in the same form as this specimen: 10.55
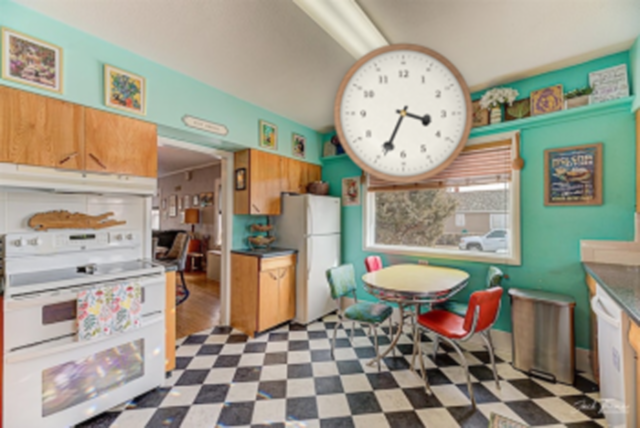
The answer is 3.34
